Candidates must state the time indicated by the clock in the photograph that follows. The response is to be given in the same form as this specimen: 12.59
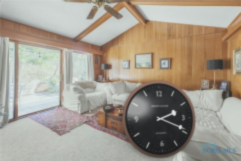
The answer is 2.19
